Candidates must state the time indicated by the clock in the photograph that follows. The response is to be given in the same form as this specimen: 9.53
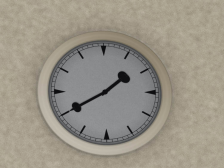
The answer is 1.40
